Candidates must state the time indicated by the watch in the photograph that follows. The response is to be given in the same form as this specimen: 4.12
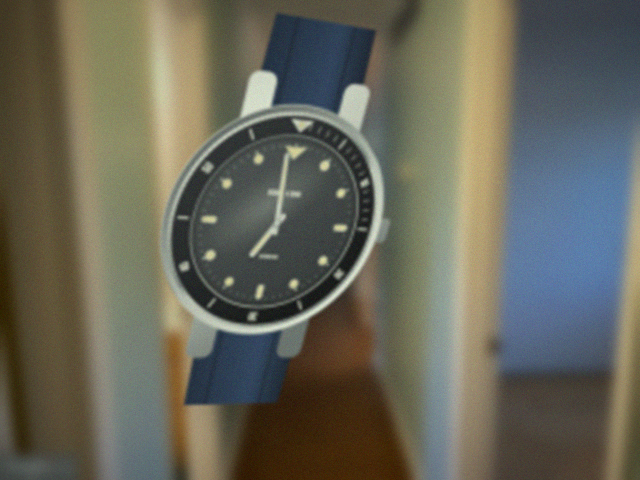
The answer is 6.59
